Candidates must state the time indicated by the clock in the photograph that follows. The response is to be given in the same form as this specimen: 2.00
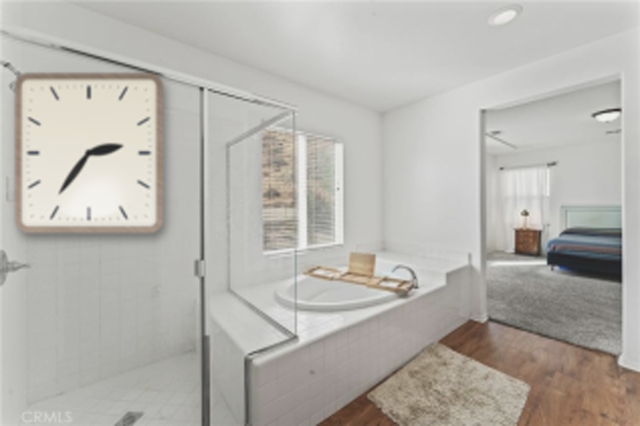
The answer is 2.36
